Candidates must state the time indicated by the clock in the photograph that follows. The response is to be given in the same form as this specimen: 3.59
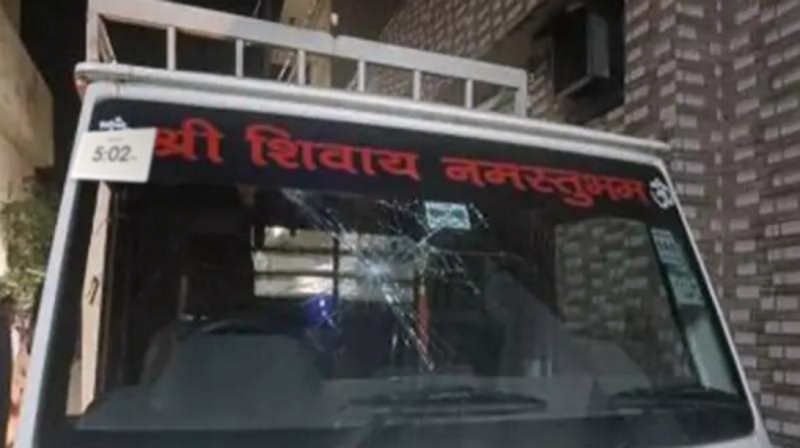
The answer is 5.02
